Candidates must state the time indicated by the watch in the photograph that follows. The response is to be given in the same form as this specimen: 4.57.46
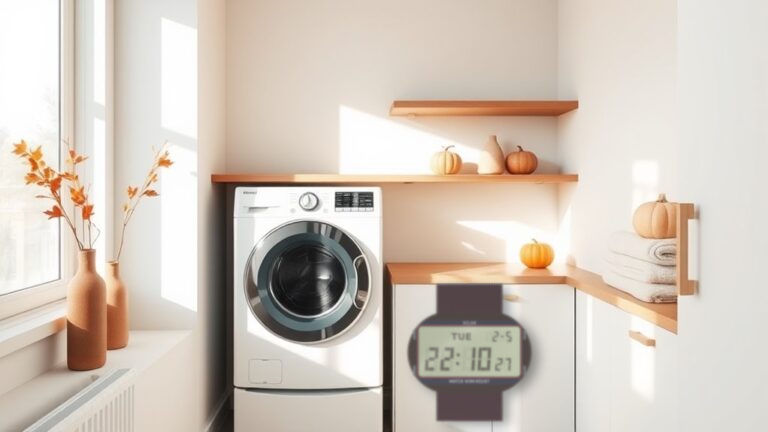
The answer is 22.10.27
